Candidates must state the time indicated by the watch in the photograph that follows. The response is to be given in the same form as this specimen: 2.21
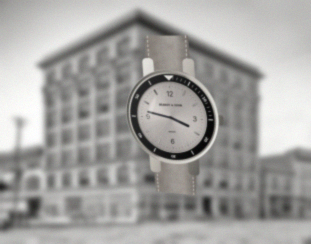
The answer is 3.47
